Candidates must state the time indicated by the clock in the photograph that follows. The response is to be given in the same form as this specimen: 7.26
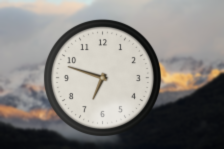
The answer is 6.48
